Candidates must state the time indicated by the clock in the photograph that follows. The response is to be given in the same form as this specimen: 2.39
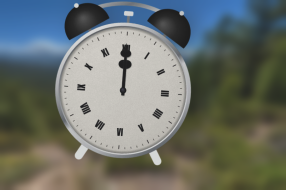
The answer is 12.00
